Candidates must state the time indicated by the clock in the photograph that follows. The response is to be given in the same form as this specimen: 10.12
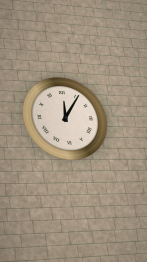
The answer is 12.06
